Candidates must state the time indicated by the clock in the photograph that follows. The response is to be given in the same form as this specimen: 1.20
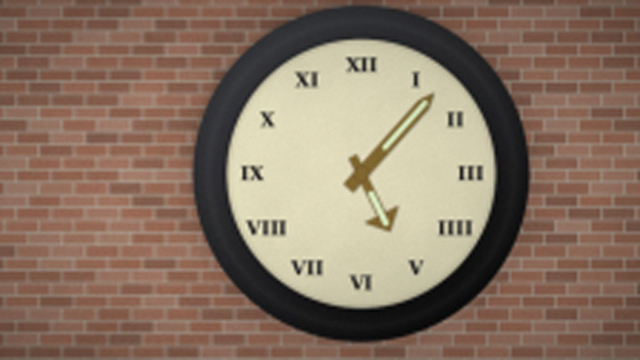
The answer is 5.07
